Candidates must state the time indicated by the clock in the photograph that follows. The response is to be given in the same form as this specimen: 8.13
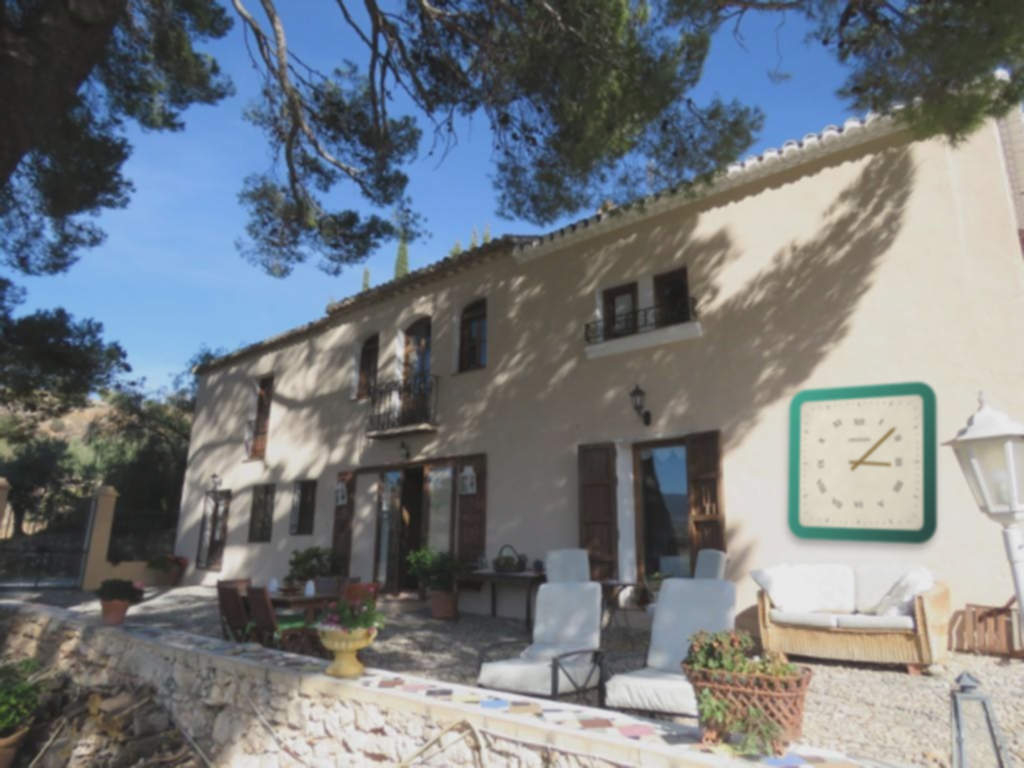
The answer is 3.08
